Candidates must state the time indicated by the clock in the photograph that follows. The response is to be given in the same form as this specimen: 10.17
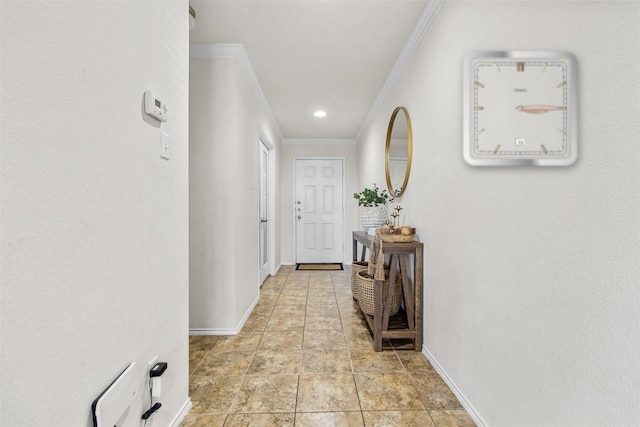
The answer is 3.15
